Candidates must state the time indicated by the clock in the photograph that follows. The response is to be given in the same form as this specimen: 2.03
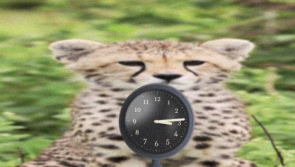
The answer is 3.14
